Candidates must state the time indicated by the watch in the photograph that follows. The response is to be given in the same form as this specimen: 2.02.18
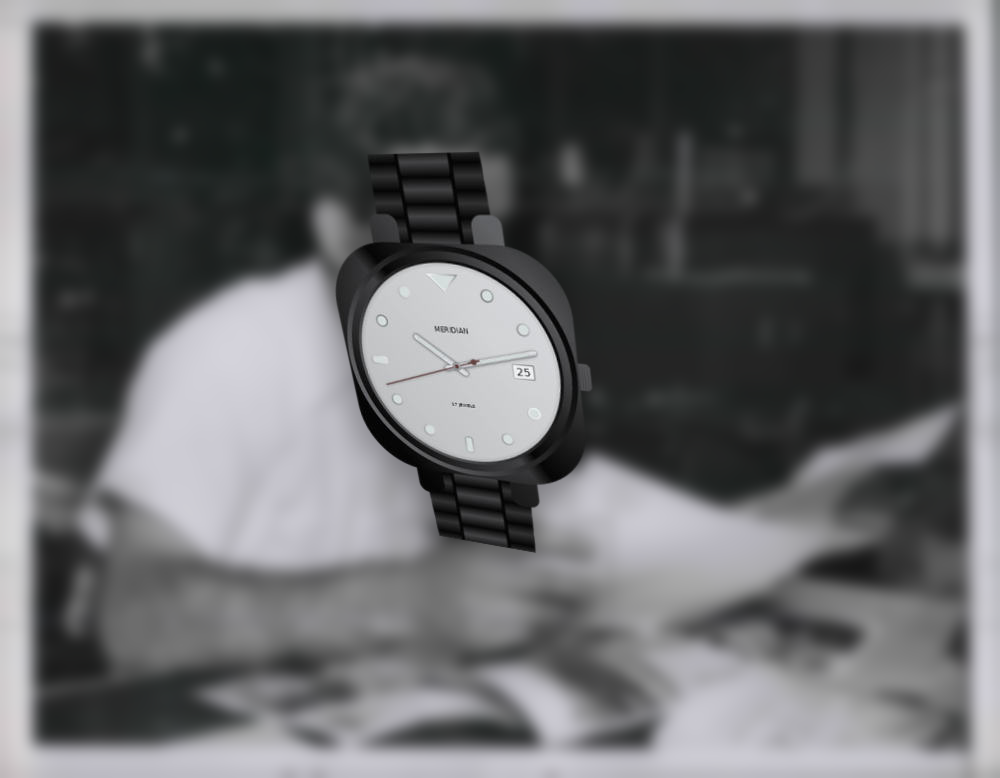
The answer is 10.12.42
